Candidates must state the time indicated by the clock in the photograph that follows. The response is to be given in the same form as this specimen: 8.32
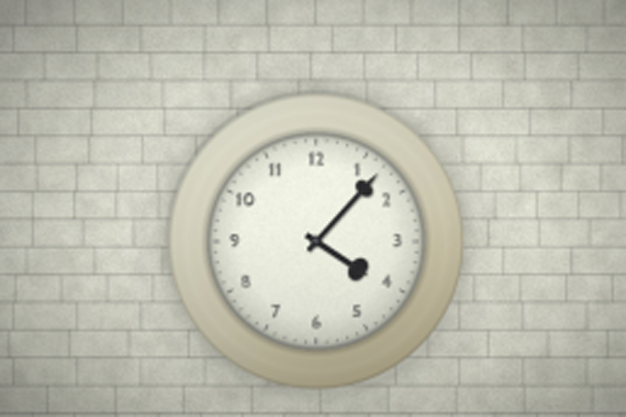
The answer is 4.07
